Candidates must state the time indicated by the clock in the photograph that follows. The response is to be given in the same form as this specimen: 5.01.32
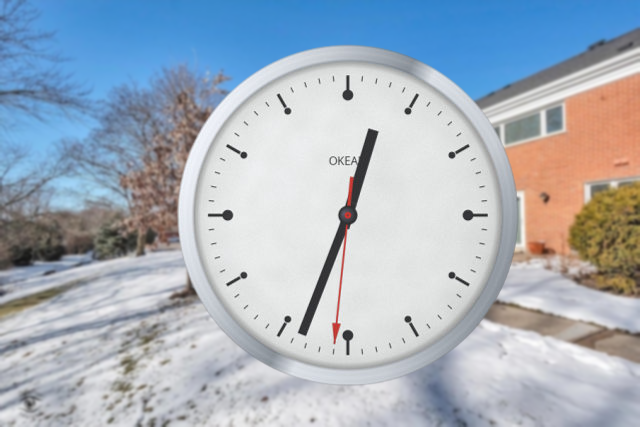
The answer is 12.33.31
